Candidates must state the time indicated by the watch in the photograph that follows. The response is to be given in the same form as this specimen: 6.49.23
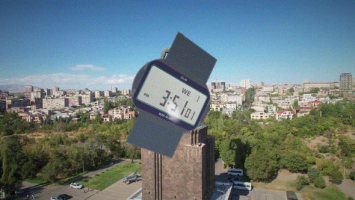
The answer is 3.51.01
